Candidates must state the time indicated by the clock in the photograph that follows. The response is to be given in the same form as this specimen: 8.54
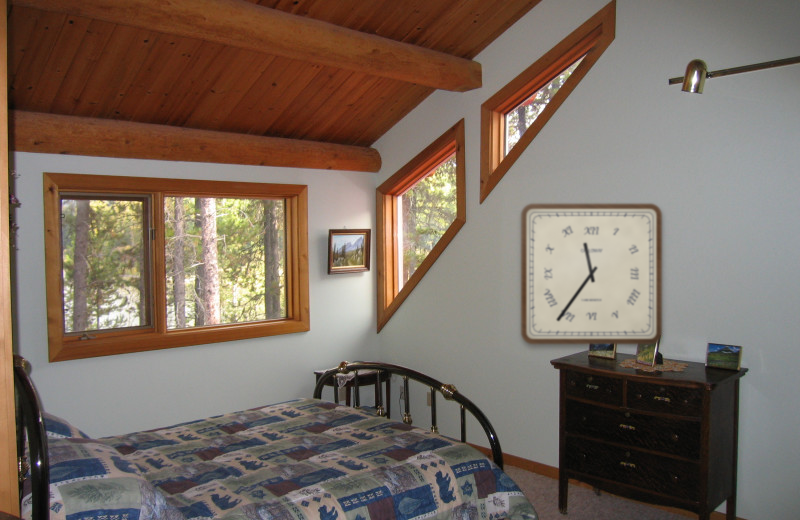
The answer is 11.36
